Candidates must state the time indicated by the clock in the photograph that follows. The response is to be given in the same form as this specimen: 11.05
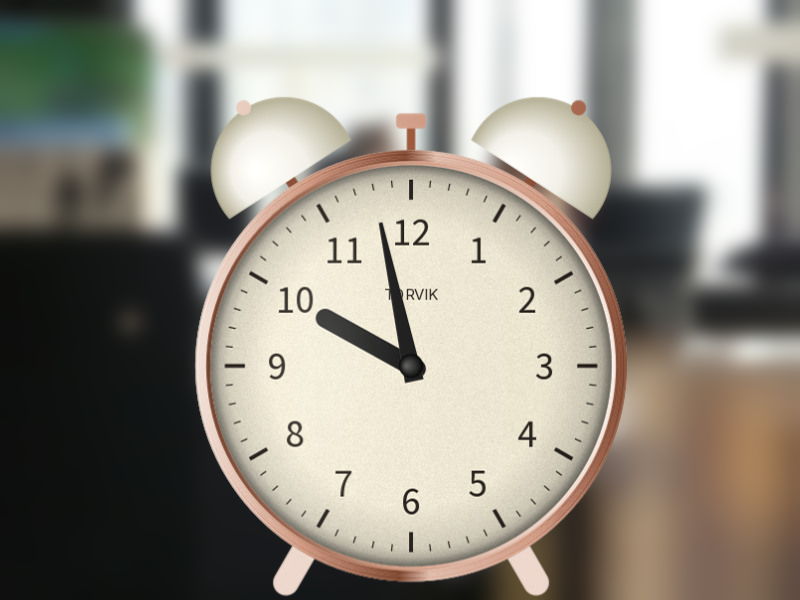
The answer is 9.58
